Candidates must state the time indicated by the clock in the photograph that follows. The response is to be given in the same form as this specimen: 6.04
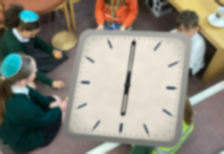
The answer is 6.00
